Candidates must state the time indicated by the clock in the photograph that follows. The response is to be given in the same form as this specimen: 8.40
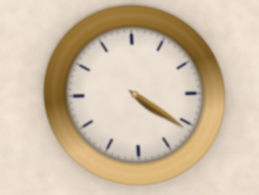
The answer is 4.21
